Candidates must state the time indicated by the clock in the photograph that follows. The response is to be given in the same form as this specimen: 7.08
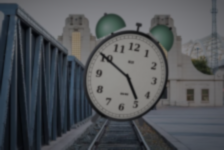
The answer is 4.50
